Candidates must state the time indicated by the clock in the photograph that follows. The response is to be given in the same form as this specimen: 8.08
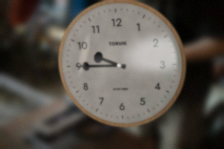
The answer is 9.45
